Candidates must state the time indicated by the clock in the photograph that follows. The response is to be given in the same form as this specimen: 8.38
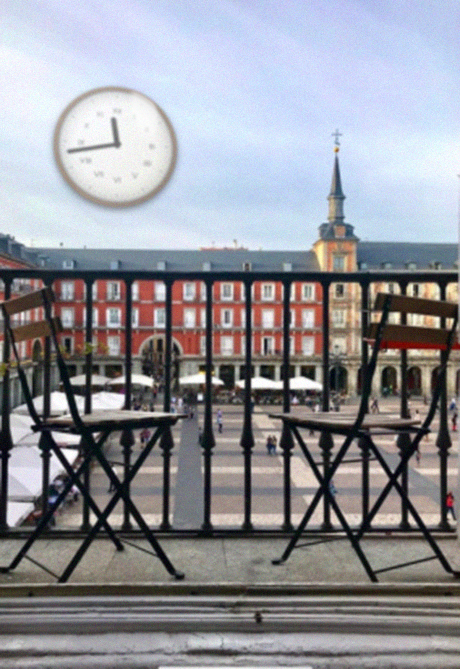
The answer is 11.43
